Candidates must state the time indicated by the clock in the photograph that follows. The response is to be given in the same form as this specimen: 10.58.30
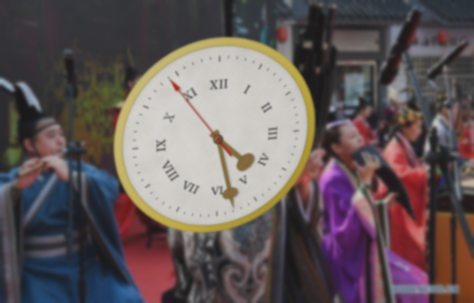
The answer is 4.27.54
